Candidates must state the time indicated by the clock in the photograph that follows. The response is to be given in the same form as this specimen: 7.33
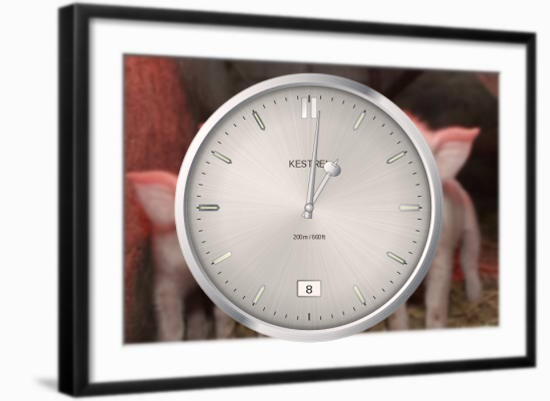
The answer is 1.01
